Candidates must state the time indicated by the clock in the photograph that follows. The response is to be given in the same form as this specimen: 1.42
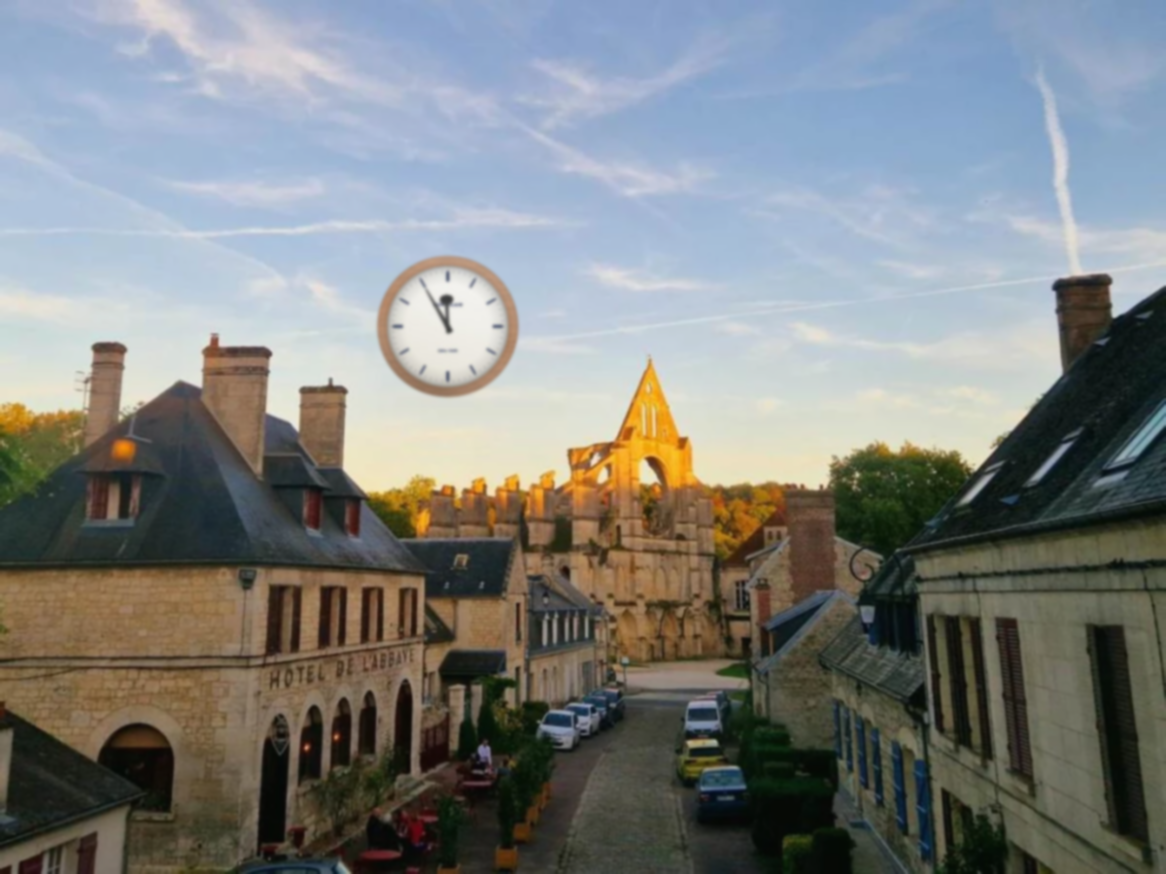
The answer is 11.55
